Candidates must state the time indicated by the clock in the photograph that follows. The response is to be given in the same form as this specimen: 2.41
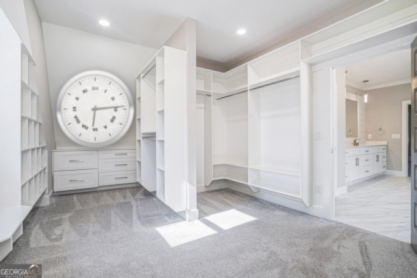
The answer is 6.14
